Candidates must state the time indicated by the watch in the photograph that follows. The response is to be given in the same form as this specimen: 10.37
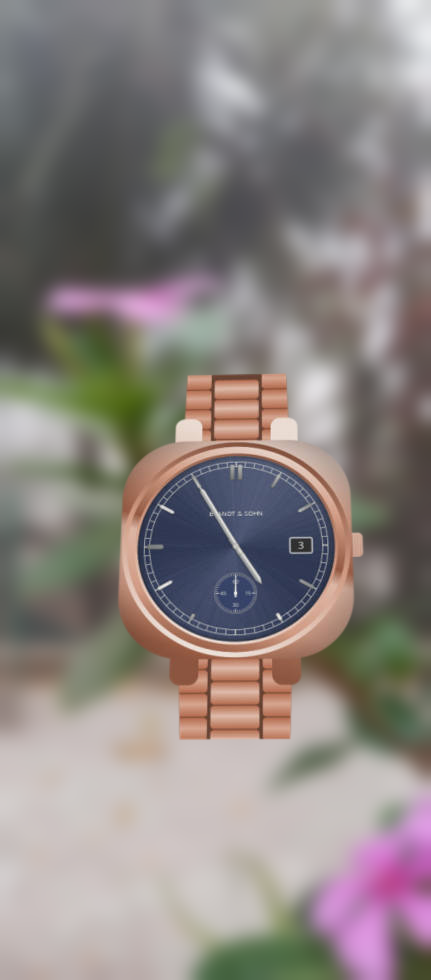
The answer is 4.55
